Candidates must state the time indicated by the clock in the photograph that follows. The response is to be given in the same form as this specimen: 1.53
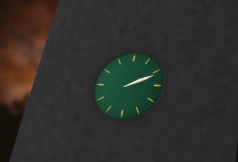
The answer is 2.11
